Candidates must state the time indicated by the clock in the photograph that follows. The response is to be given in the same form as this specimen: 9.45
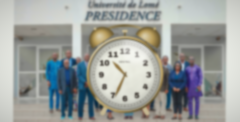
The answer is 10.34
